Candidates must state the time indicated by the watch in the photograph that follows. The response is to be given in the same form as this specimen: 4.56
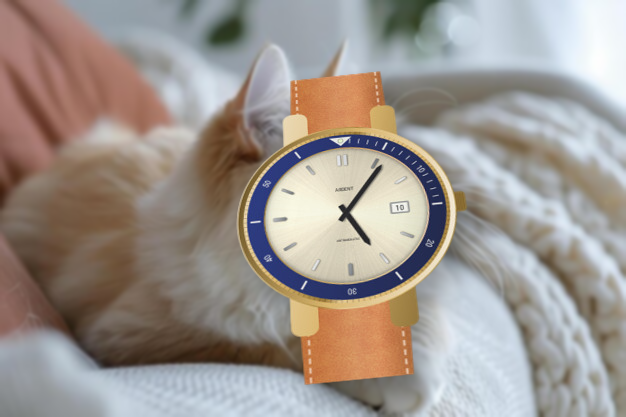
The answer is 5.06
